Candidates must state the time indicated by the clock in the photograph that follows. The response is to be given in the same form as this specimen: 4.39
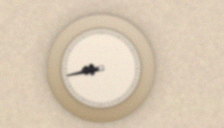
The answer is 8.43
